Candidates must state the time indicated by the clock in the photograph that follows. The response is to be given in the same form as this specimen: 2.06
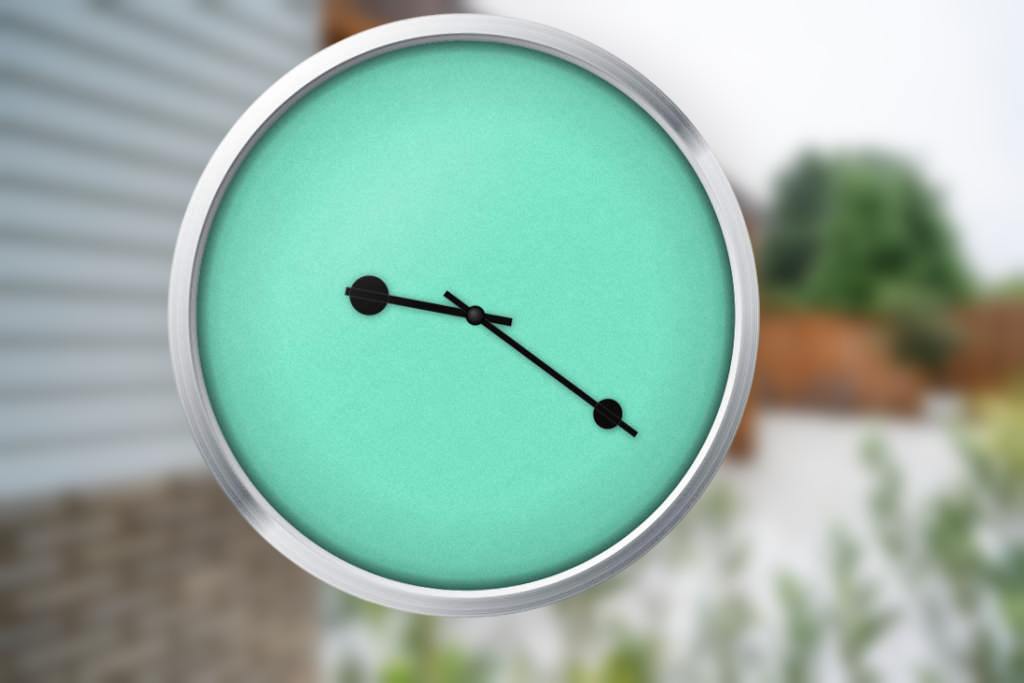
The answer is 9.21
